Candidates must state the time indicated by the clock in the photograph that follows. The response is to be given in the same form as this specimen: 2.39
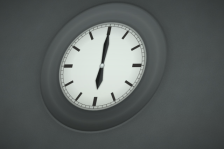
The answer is 6.00
